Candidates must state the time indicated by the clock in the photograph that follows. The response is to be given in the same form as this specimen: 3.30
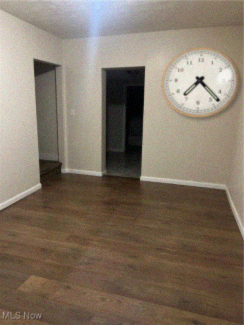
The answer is 7.23
